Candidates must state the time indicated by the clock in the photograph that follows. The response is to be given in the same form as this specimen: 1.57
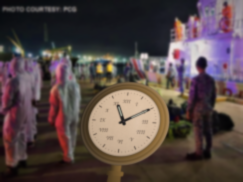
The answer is 11.10
